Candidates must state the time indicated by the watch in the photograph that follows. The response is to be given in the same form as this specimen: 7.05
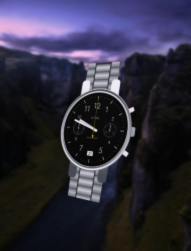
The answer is 9.48
